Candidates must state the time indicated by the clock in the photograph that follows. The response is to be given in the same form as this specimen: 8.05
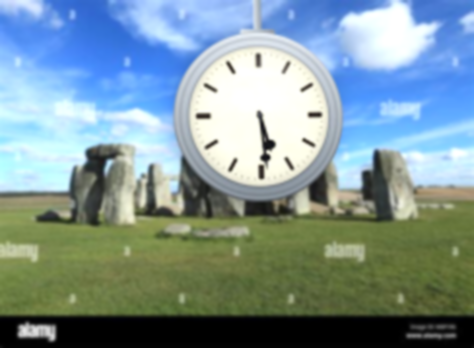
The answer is 5.29
